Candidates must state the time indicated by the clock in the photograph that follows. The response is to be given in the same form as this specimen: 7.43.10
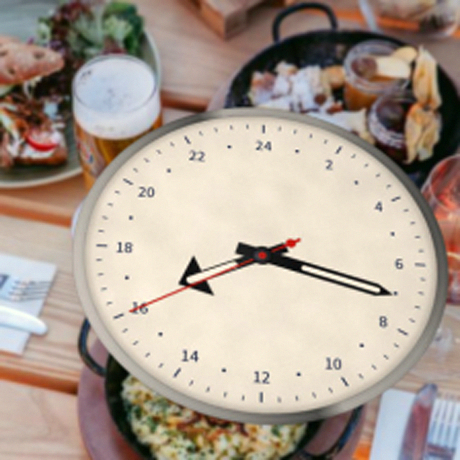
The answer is 16.17.40
